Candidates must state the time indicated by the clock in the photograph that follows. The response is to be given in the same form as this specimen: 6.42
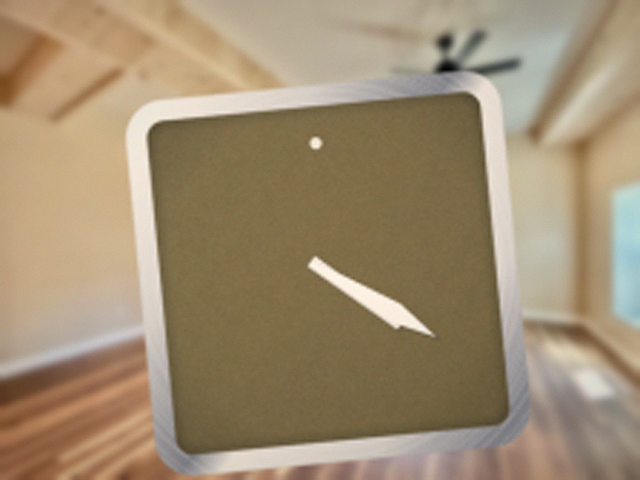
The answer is 4.21
